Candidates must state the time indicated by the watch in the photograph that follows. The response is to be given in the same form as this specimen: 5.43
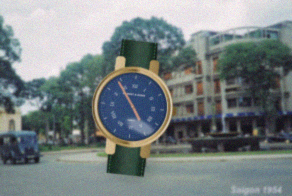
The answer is 4.54
